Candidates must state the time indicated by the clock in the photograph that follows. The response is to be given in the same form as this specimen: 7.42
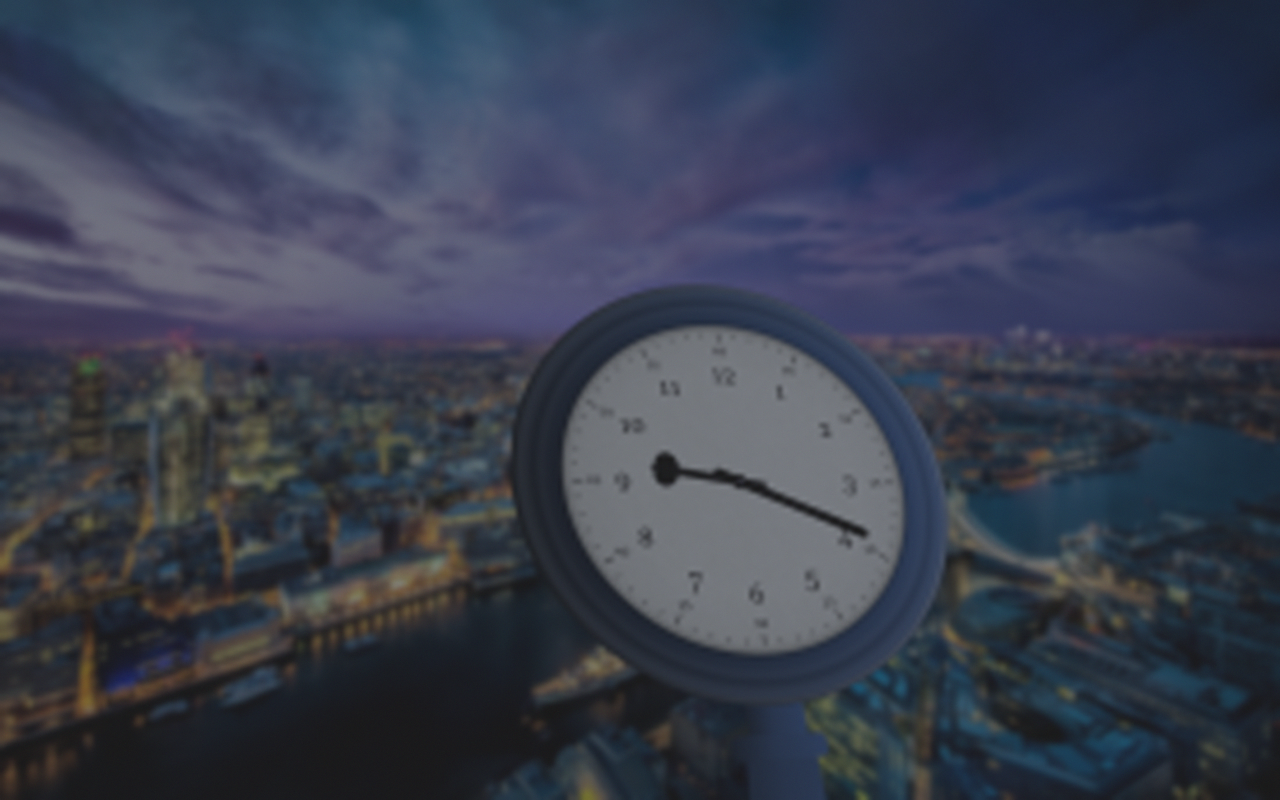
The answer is 9.19
